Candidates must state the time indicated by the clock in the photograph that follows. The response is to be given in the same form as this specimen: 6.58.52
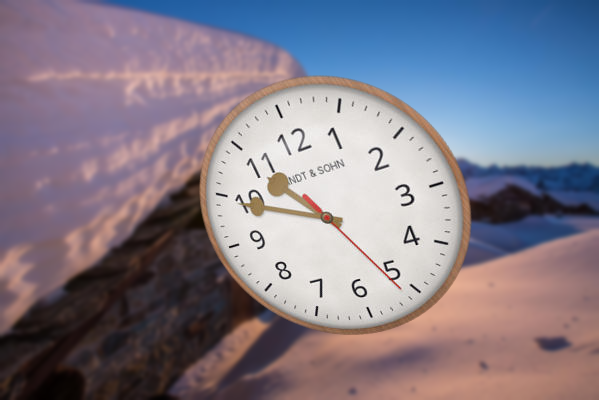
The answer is 10.49.26
